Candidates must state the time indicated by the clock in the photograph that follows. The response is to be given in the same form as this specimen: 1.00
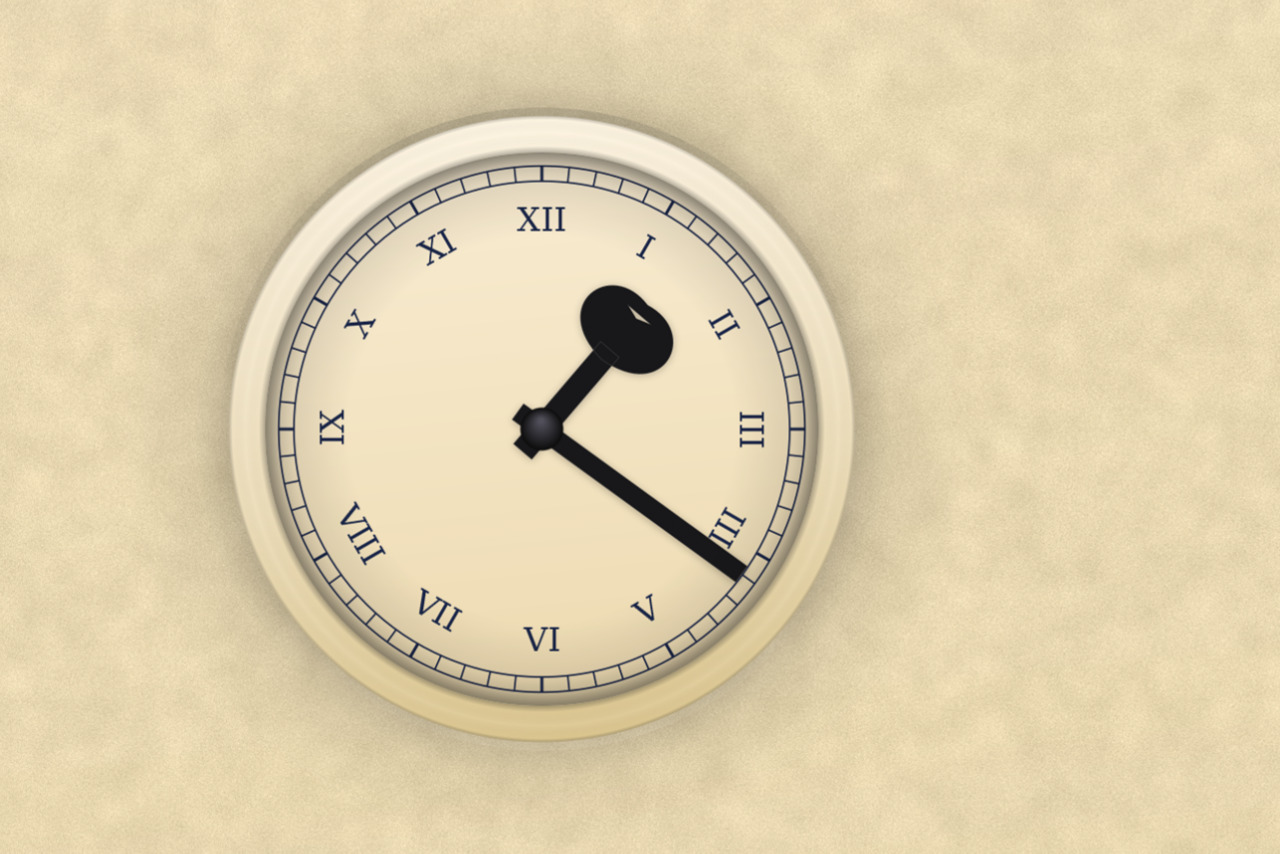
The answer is 1.21
